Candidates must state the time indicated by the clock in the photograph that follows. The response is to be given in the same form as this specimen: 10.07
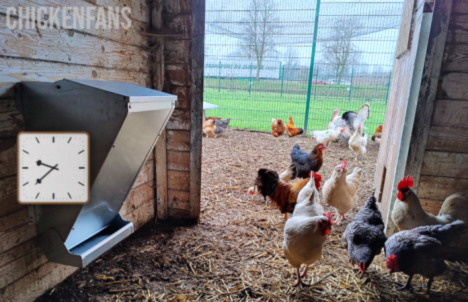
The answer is 9.38
